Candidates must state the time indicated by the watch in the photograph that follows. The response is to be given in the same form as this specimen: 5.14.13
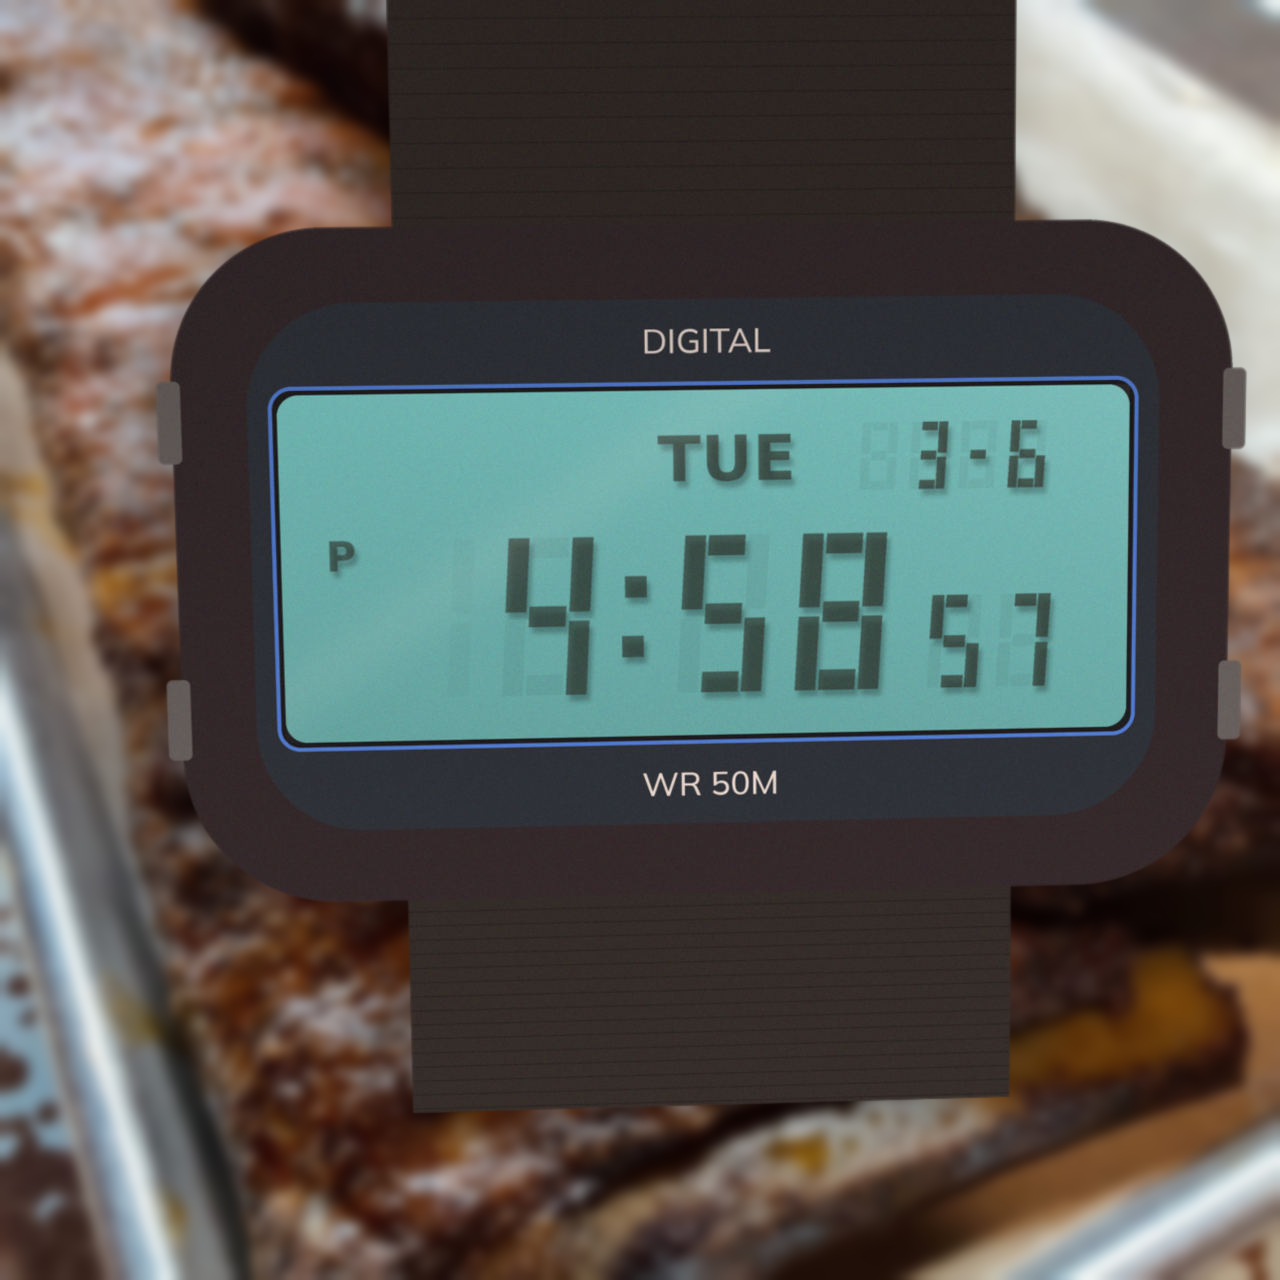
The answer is 4.58.57
